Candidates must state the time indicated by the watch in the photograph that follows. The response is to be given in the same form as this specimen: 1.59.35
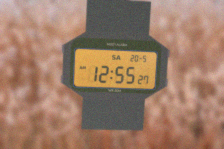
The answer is 12.55.27
